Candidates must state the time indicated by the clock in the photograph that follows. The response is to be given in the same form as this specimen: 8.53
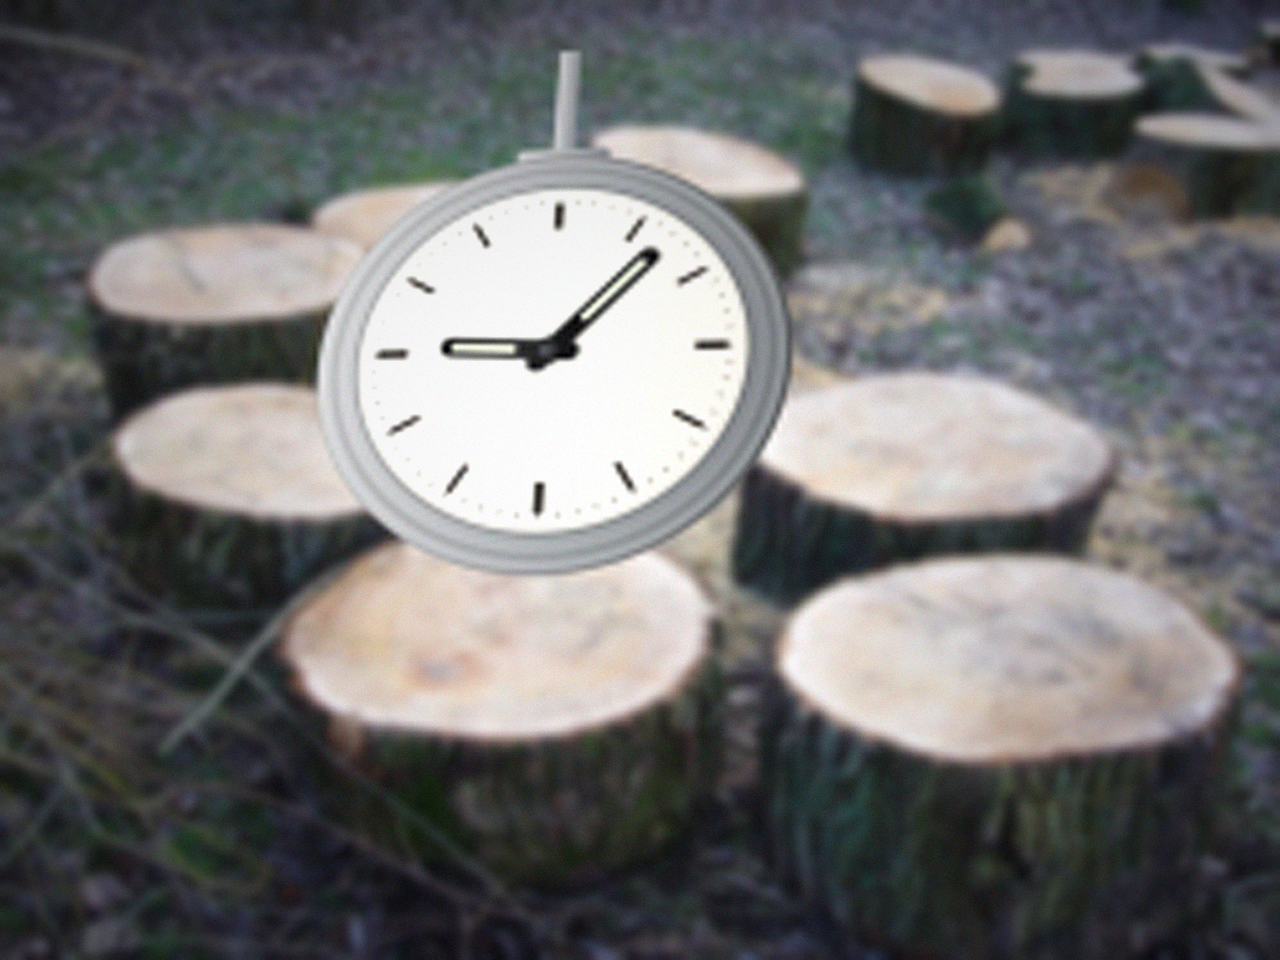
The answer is 9.07
